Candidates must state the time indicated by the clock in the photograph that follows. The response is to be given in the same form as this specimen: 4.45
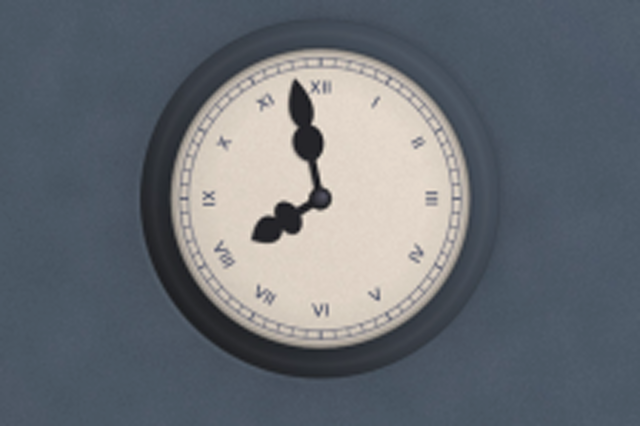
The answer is 7.58
